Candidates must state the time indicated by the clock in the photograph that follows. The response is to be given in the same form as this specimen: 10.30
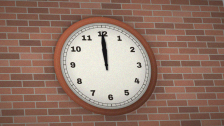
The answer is 12.00
